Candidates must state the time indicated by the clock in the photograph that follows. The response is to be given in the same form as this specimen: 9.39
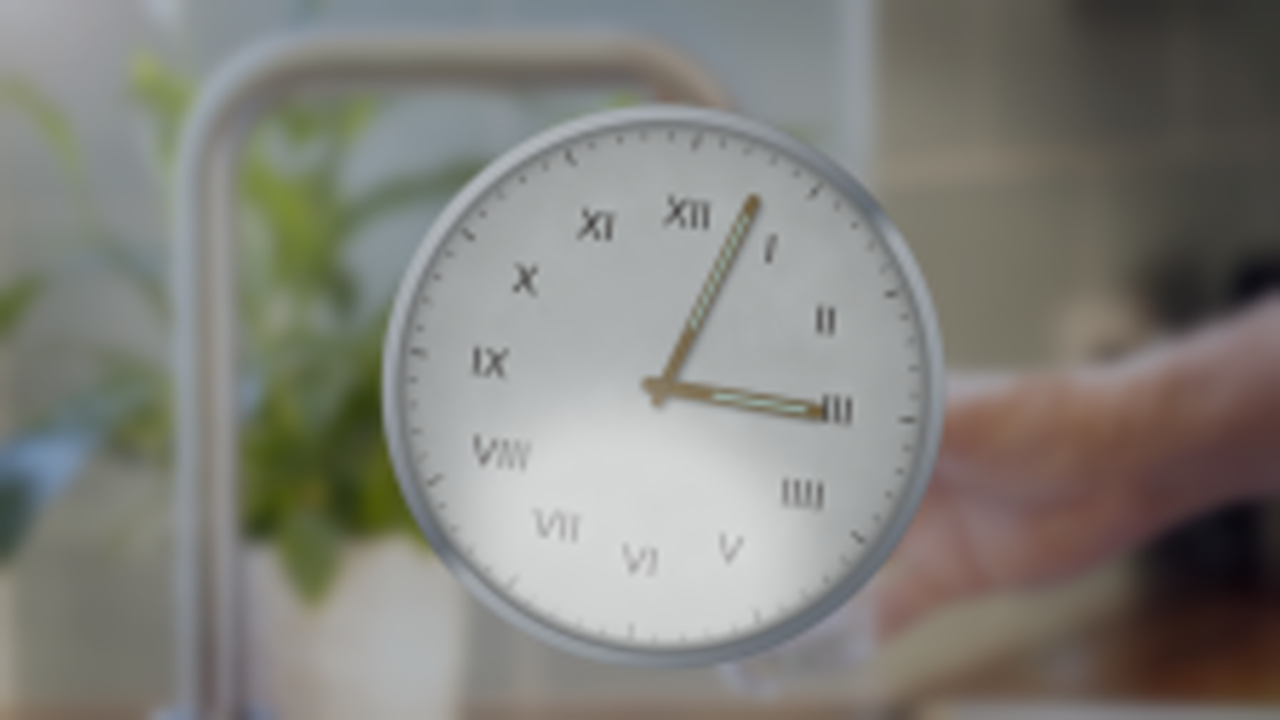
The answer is 3.03
